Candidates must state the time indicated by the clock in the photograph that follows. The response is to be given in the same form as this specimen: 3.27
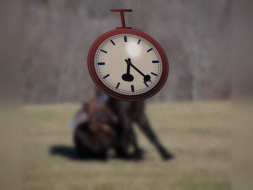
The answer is 6.23
